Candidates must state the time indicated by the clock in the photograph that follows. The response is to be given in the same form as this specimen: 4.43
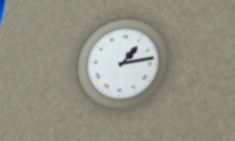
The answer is 1.13
